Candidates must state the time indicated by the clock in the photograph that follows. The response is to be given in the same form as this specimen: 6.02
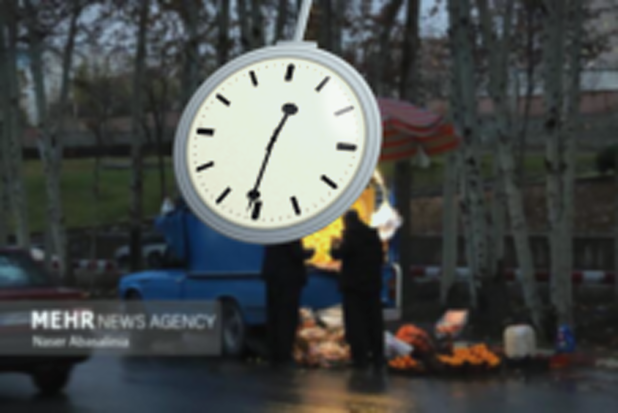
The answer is 12.31
